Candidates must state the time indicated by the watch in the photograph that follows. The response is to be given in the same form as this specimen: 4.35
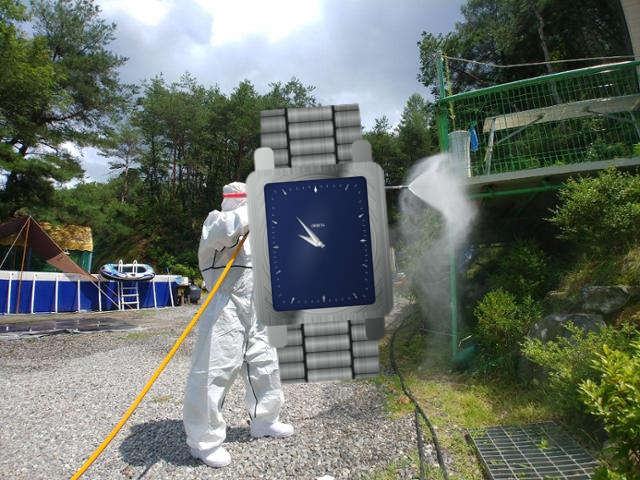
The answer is 9.54
